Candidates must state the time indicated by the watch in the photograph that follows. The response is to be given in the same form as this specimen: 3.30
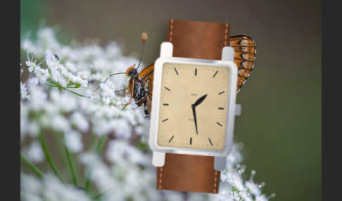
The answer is 1.28
